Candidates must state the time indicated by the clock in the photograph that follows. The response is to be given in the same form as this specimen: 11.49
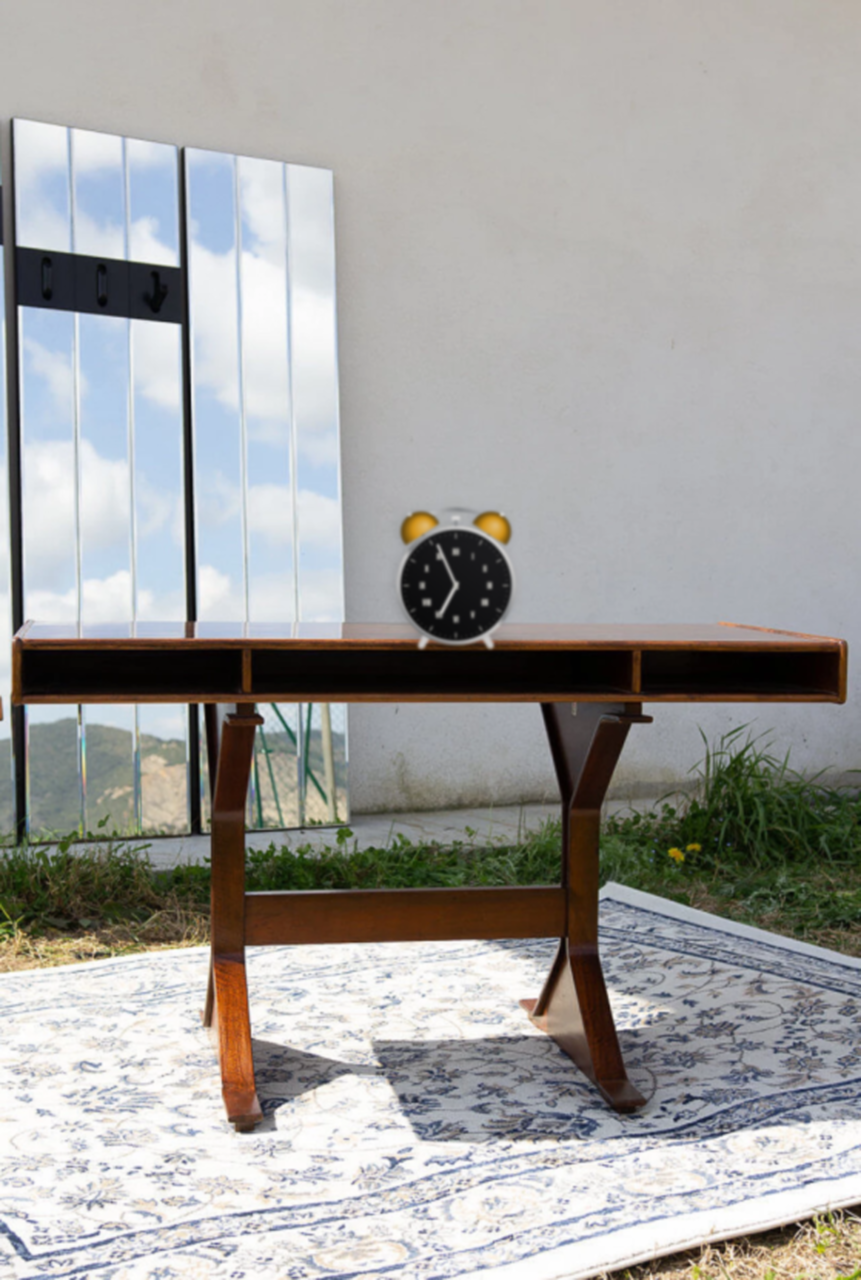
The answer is 6.56
